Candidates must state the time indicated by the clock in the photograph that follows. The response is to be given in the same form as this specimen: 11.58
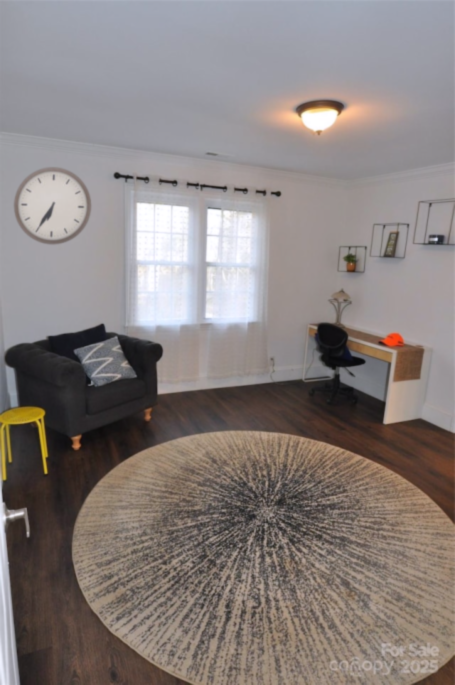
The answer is 6.35
